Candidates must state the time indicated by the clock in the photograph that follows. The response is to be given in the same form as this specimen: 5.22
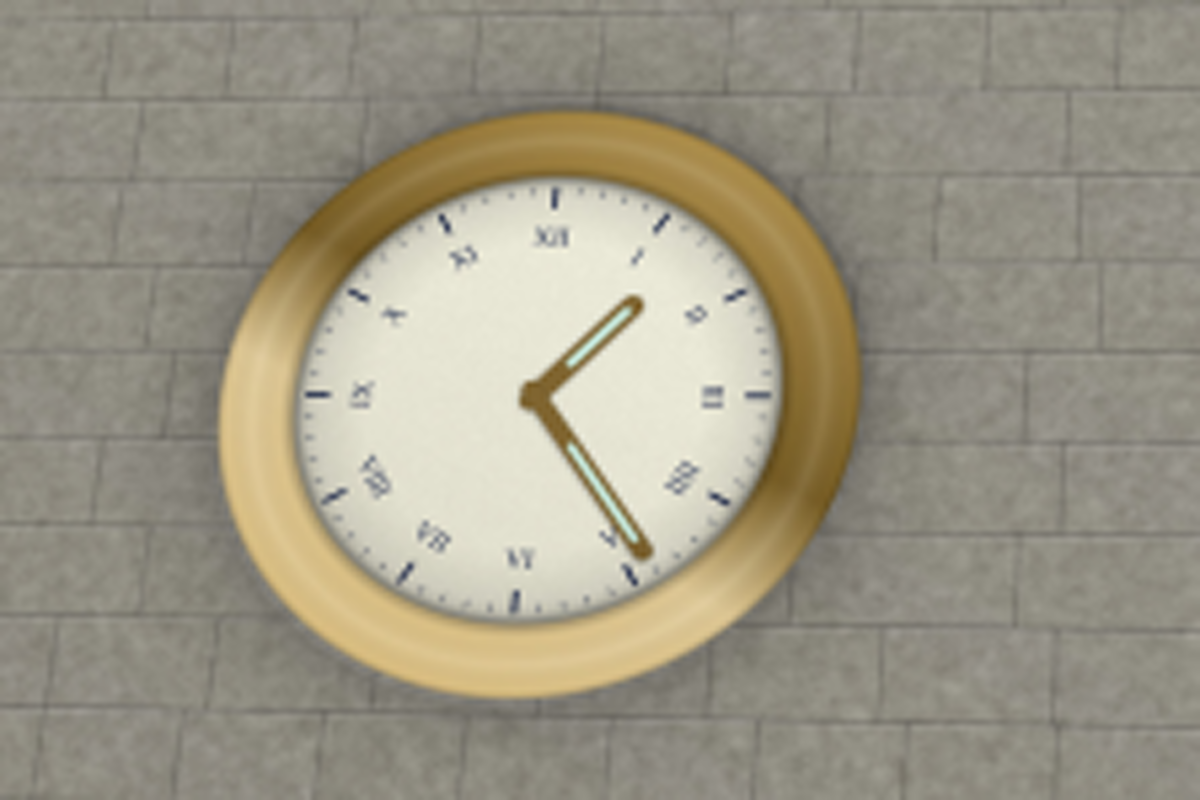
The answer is 1.24
